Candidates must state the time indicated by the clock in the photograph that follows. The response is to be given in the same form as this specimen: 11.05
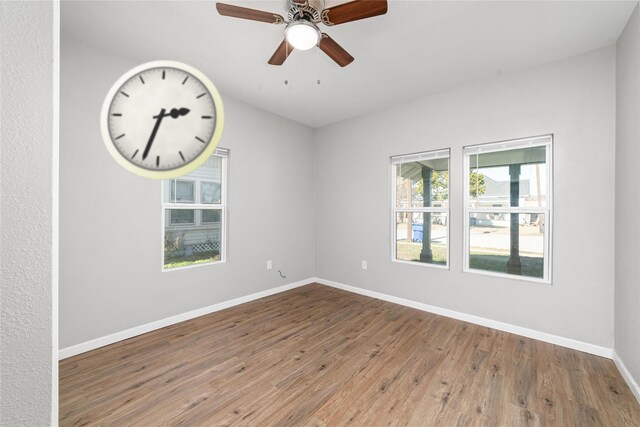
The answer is 2.33
